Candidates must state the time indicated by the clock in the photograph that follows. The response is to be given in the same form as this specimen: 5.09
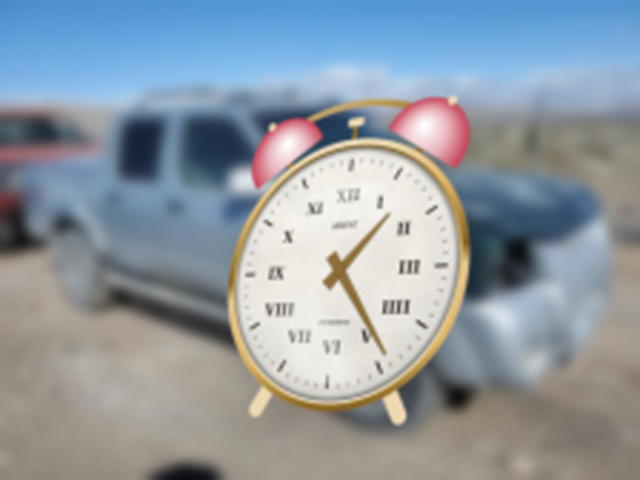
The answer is 1.24
